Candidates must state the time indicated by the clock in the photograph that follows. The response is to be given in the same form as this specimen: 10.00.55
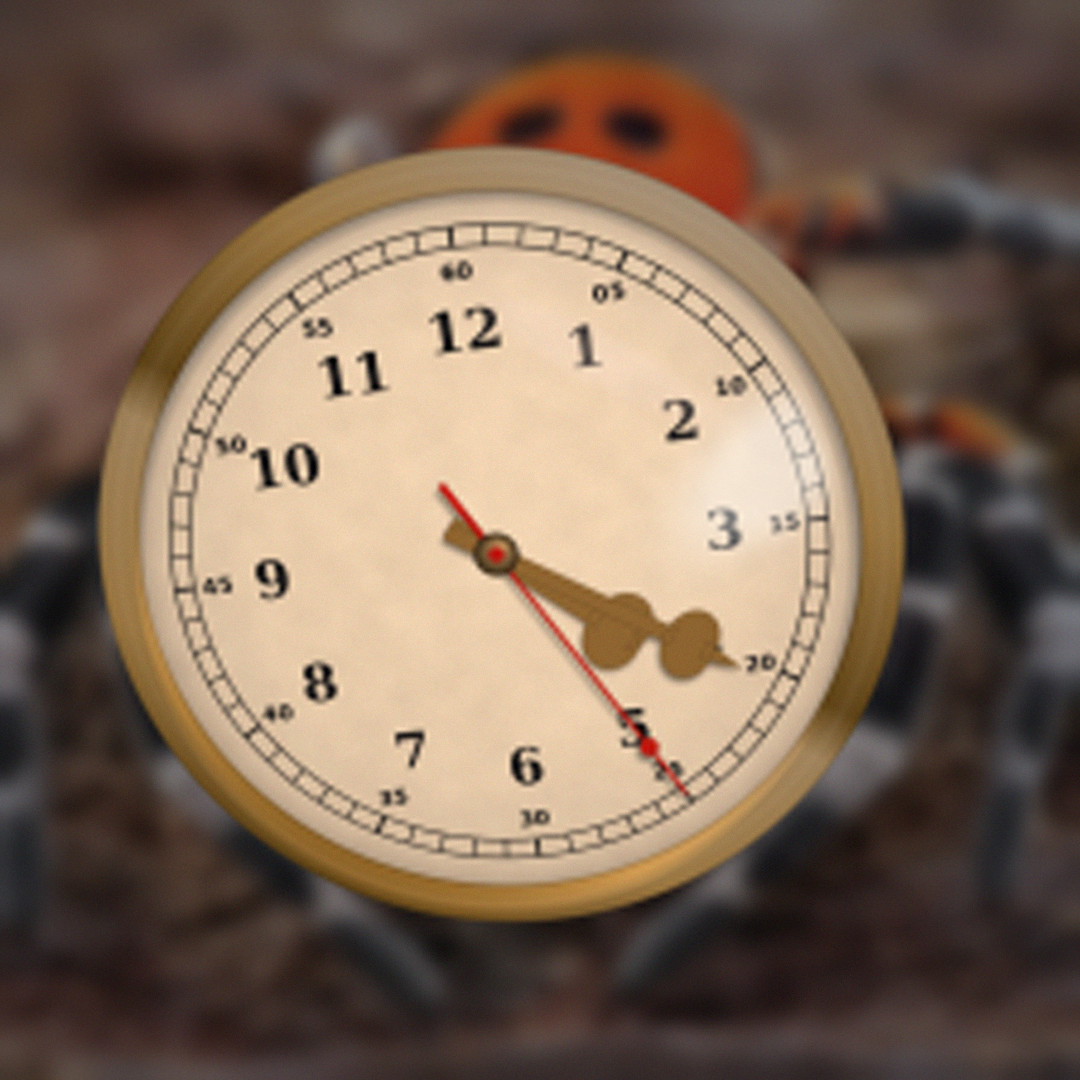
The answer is 4.20.25
